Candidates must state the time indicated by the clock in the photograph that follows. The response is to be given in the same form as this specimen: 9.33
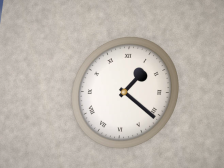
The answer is 1.21
